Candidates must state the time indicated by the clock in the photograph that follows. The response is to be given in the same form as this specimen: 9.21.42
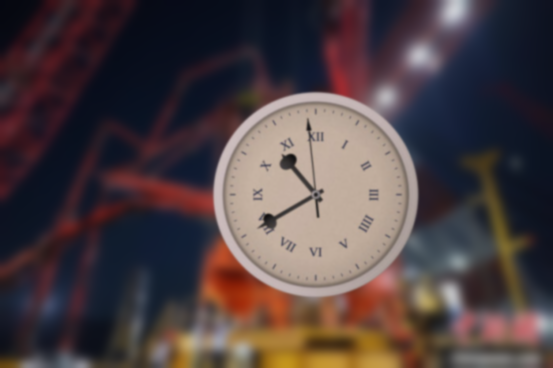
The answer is 10.39.59
